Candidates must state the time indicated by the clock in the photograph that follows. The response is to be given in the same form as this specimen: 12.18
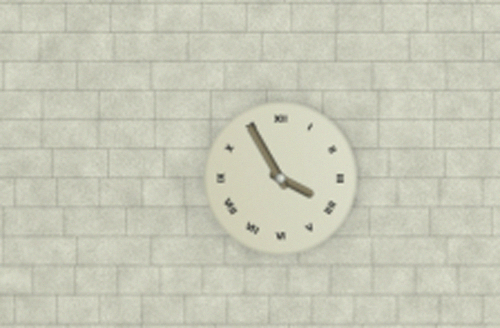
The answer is 3.55
